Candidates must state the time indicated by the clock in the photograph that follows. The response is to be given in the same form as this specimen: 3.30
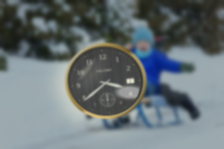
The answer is 3.39
